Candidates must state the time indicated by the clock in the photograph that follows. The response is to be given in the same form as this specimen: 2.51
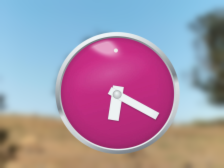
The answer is 6.20
